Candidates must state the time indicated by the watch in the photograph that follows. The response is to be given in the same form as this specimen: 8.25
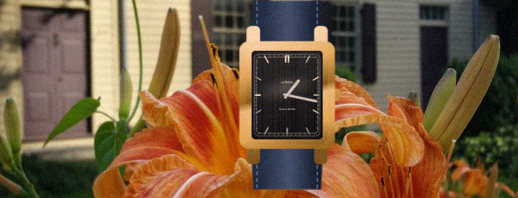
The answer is 1.17
